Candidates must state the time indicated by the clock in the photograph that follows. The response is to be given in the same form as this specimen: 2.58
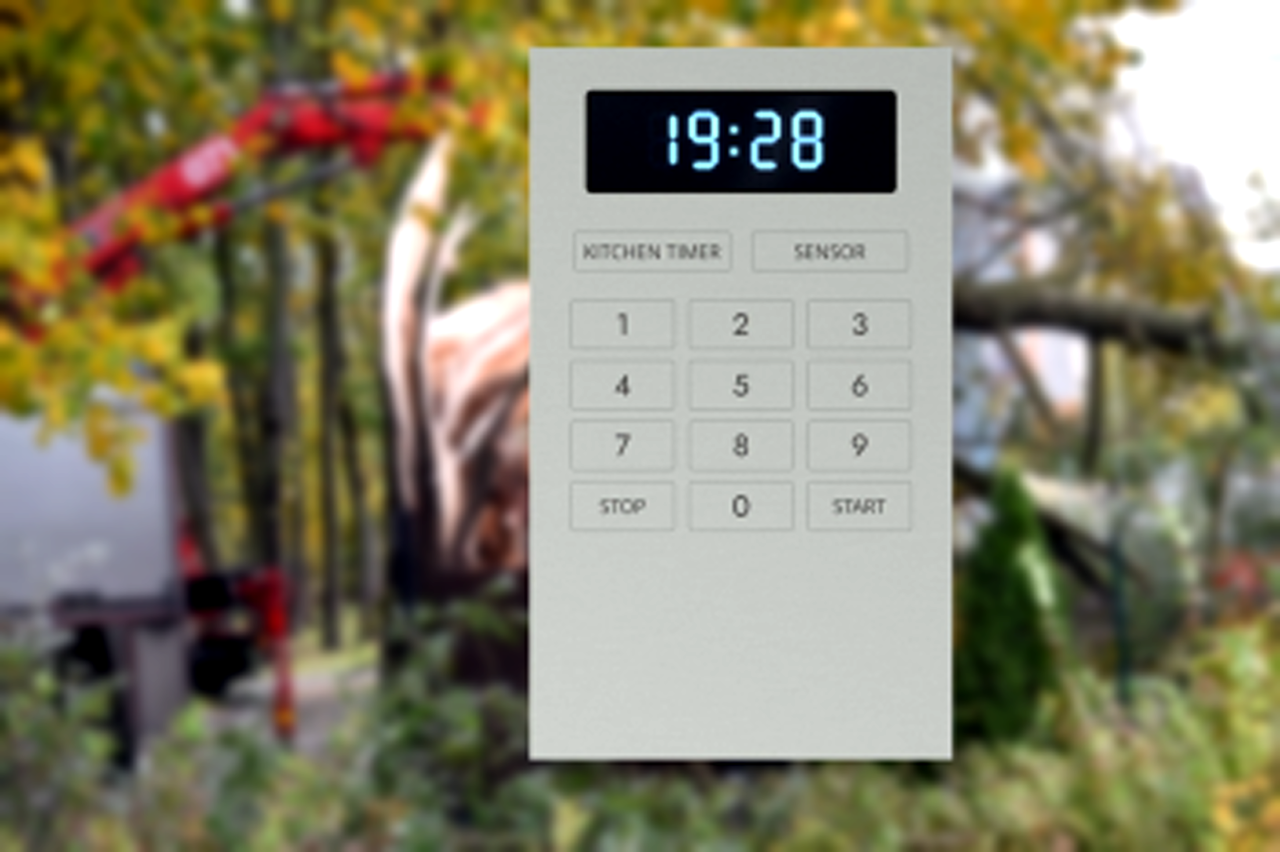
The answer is 19.28
